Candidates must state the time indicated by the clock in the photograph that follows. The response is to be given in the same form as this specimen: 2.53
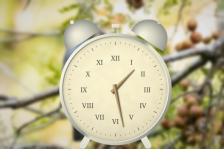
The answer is 1.28
